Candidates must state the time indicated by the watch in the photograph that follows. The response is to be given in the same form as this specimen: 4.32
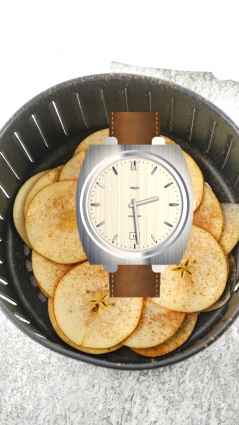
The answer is 2.29
